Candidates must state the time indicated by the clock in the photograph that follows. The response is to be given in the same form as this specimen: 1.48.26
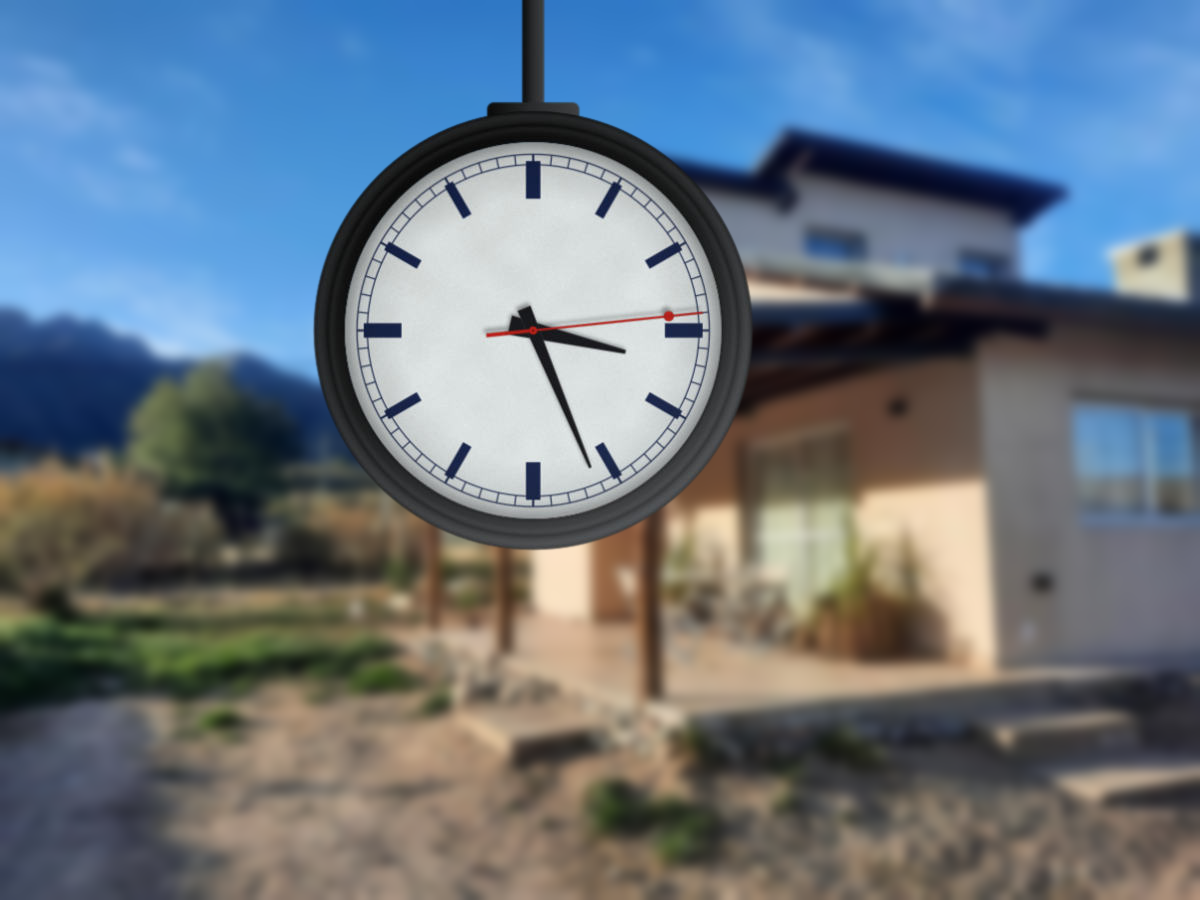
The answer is 3.26.14
